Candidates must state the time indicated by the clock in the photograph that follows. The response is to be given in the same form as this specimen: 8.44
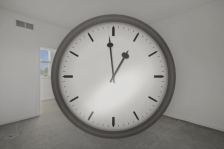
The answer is 12.59
